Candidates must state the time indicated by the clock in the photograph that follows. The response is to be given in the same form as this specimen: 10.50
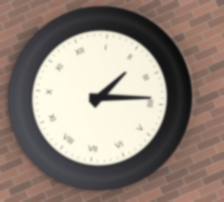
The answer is 2.19
